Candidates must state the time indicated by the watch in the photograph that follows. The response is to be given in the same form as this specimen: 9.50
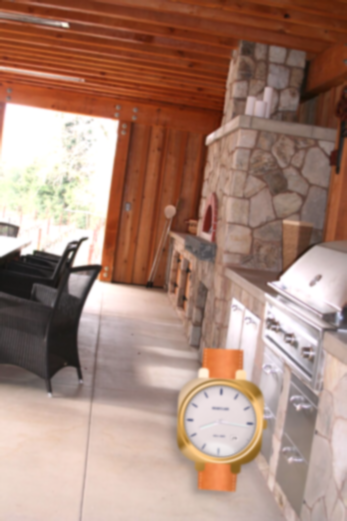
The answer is 8.16
